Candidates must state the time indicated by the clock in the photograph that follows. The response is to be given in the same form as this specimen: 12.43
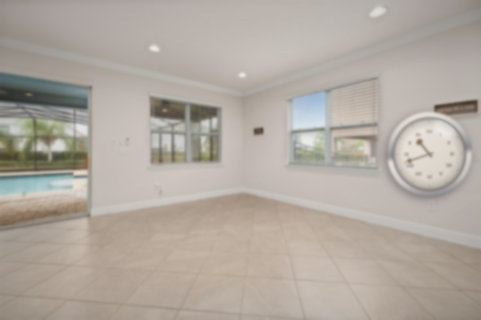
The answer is 10.42
